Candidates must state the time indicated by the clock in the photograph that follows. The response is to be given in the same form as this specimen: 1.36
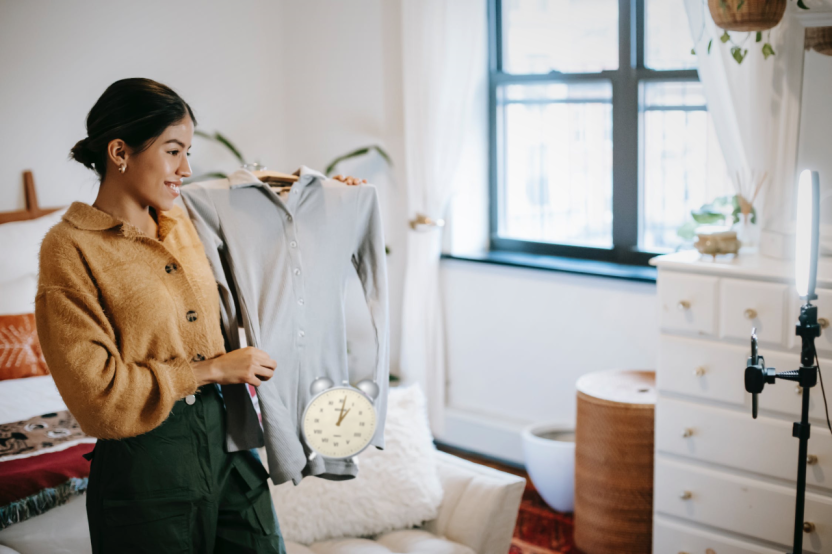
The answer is 1.01
